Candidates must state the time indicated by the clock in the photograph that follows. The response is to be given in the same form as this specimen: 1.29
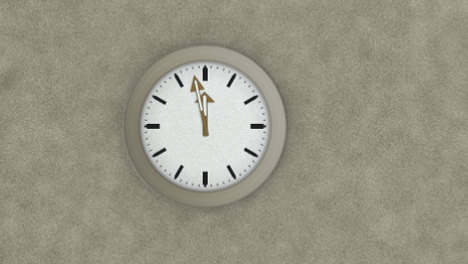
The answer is 11.58
